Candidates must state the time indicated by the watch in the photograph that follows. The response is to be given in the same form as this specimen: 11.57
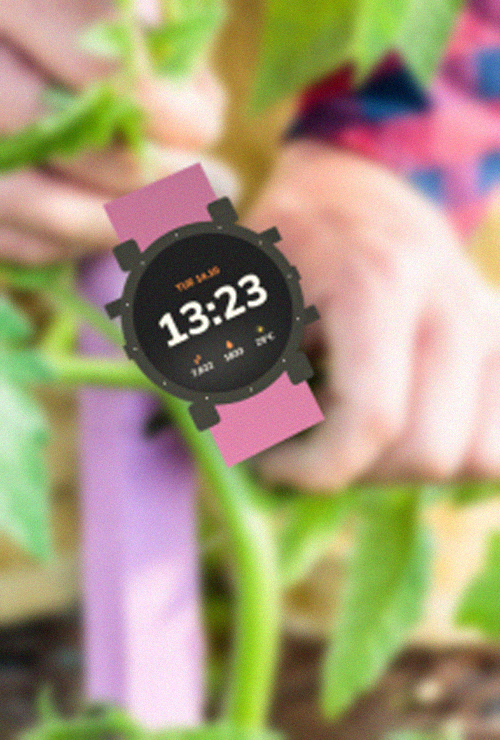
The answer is 13.23
